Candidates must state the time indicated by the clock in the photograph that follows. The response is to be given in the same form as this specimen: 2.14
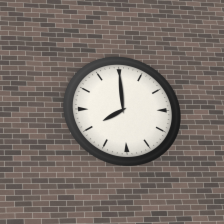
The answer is 8.00
